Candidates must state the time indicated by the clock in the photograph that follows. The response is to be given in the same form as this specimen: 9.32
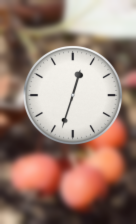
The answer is 12.33
